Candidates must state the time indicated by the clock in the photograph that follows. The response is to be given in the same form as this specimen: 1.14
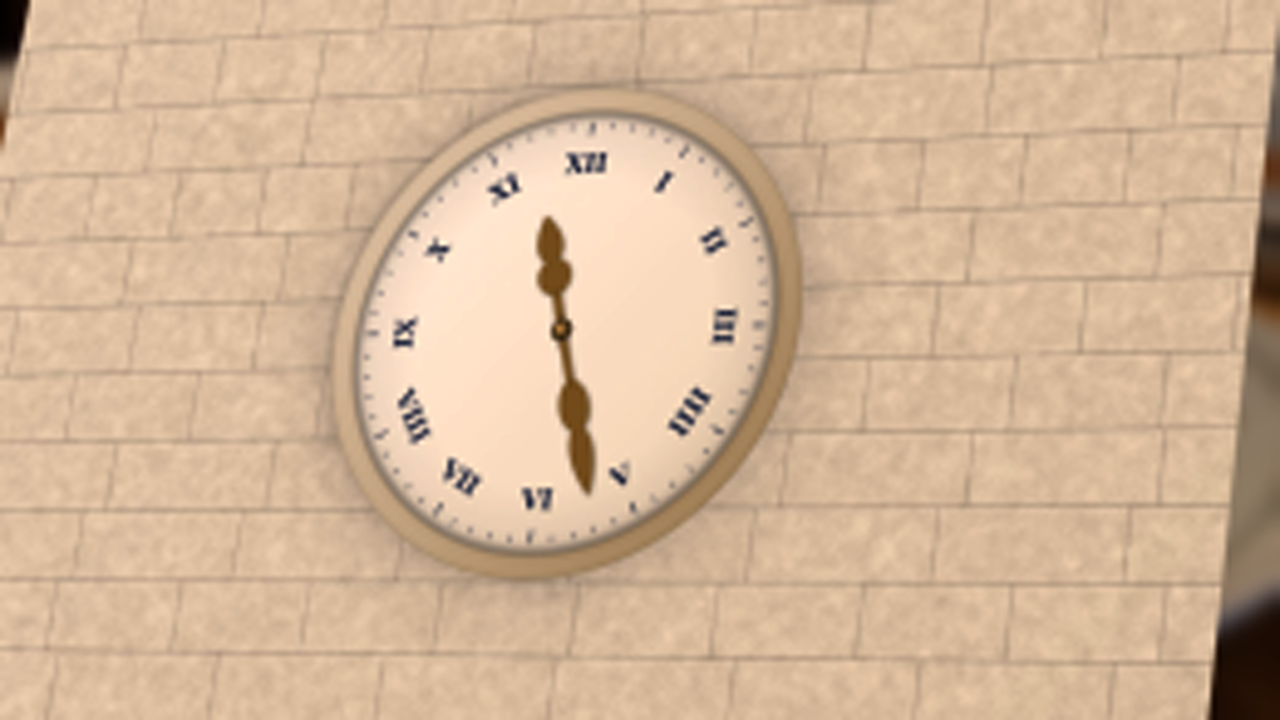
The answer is 11.27
